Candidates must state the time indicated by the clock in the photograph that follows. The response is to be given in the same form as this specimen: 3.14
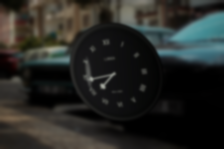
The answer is 7.44
